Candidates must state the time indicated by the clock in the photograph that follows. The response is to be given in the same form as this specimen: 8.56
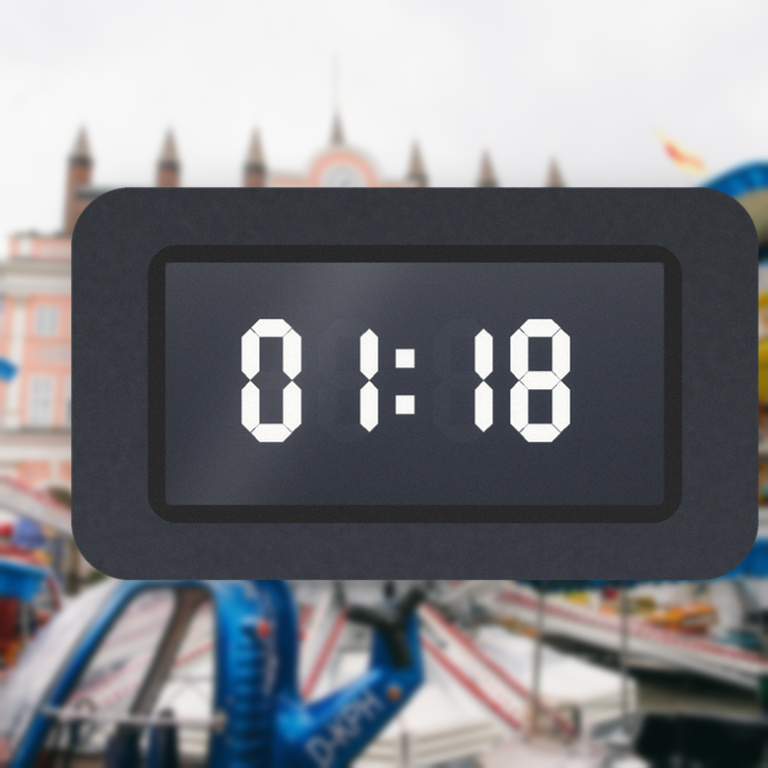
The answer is 1.18
